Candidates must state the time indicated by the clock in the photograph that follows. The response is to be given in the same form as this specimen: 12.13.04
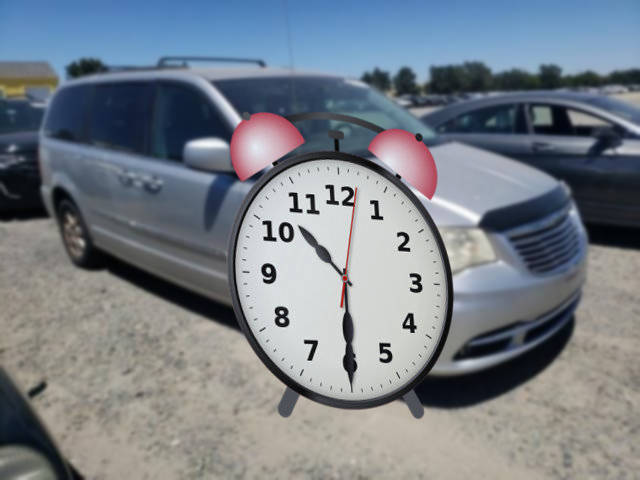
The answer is 10.30.02
